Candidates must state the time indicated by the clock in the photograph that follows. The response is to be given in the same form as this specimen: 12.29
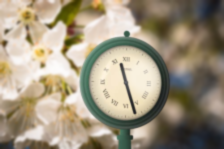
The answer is 11.27
